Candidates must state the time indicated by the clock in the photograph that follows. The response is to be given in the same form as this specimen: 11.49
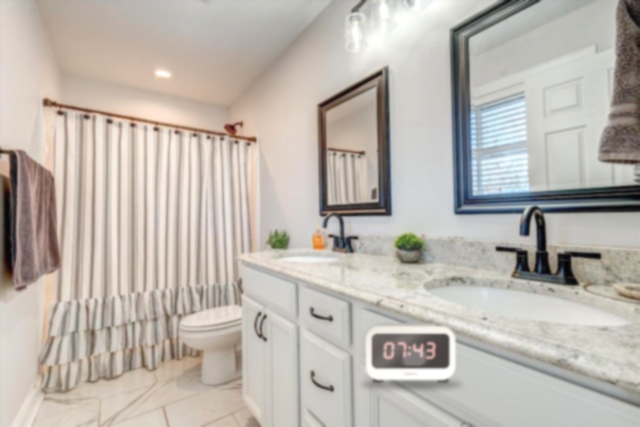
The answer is 7.43
